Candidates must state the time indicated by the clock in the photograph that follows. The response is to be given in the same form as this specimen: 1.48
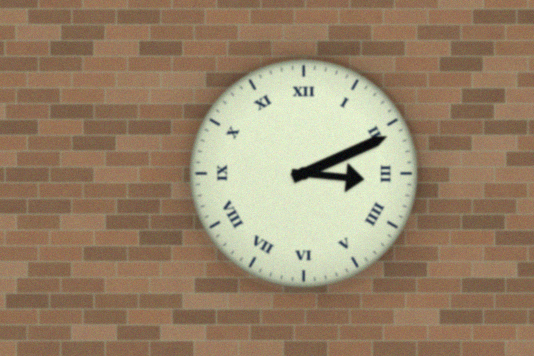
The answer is 3.11
